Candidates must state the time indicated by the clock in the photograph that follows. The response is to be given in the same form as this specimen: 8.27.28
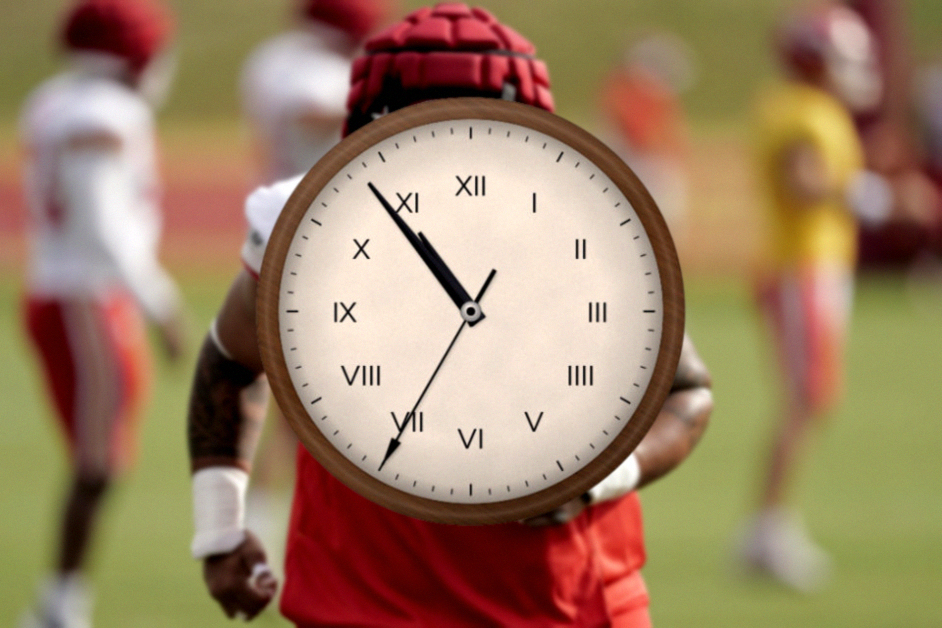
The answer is 10.53.35
